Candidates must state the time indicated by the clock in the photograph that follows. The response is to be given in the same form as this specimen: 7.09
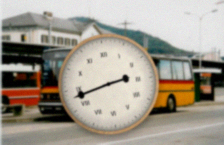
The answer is 2.43
